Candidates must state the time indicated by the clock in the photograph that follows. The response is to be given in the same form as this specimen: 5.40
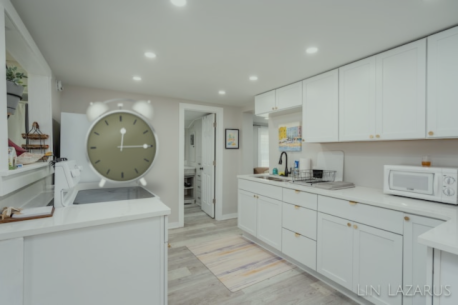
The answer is 12.15
